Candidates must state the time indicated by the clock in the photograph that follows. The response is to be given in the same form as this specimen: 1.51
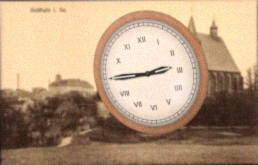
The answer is 2.45
